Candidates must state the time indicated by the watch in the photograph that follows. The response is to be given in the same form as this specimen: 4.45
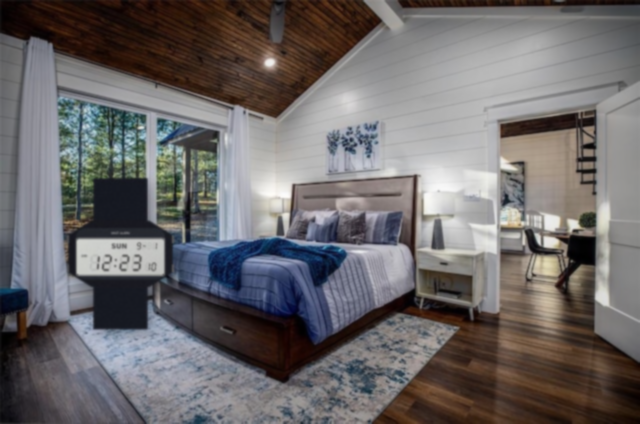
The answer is 12.23
